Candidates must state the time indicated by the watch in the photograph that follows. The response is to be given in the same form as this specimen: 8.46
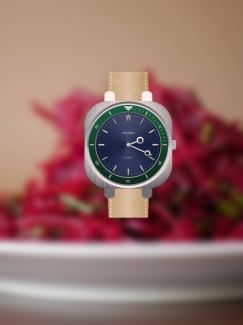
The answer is 2.19
